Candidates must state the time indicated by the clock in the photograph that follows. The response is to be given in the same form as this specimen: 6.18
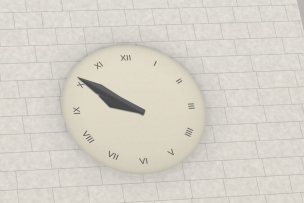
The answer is 9.51
